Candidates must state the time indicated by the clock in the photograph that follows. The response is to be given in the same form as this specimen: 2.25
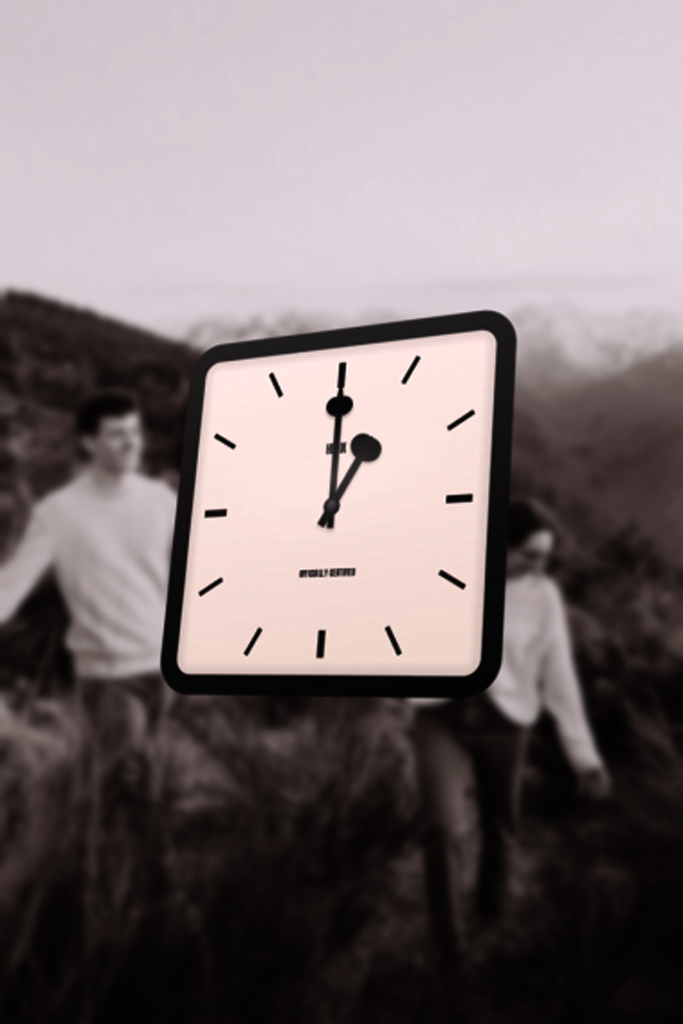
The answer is 1.00
